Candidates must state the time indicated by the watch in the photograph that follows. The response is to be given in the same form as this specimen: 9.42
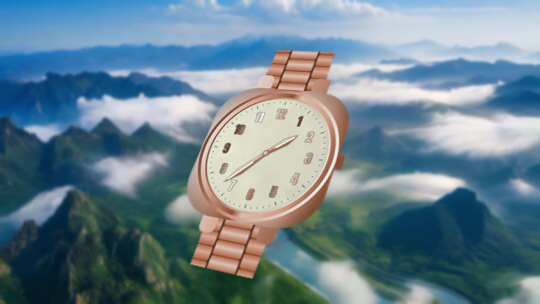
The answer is 1.37
